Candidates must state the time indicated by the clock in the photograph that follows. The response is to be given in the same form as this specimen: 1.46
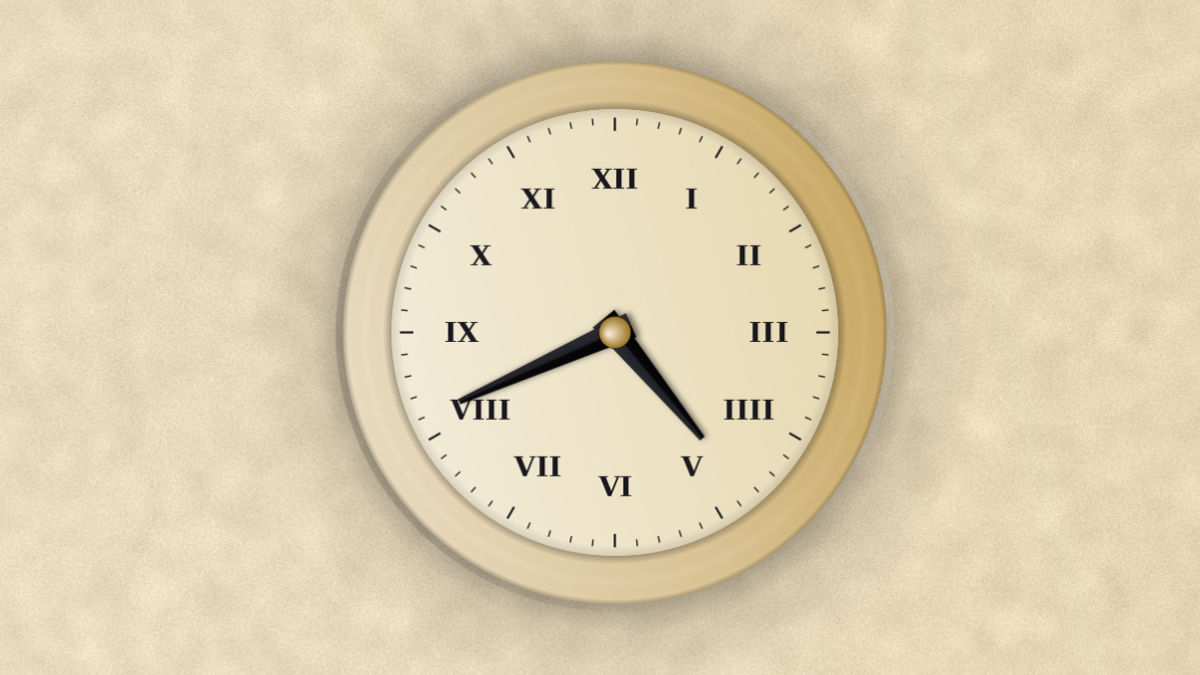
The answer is 4.41
